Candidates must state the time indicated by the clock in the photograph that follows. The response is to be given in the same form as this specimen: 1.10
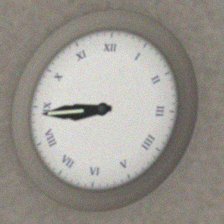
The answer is 8.44
